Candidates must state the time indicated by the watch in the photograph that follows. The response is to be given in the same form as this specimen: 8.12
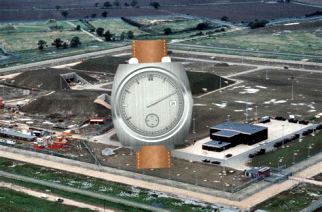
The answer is 2.11
